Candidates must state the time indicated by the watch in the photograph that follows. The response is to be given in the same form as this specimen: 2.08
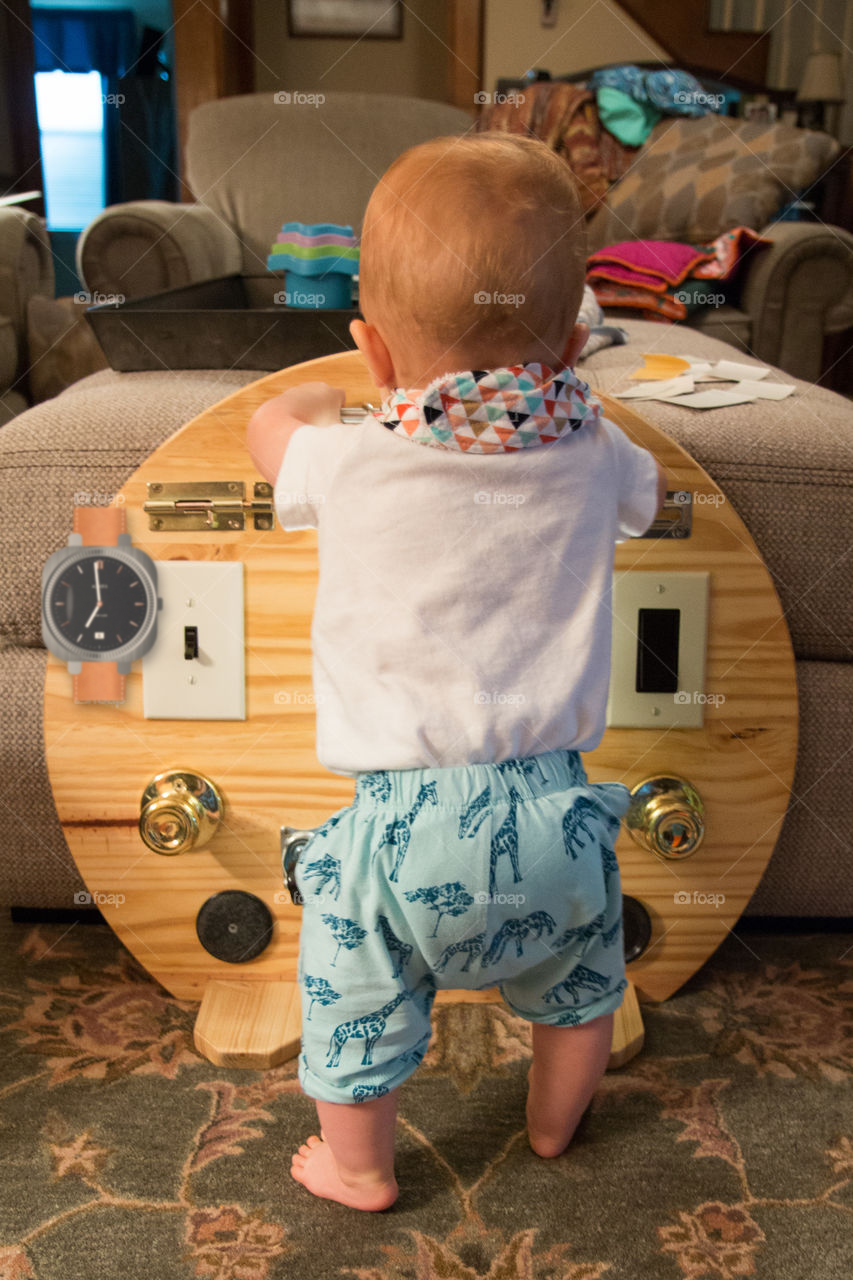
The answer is 6.59
